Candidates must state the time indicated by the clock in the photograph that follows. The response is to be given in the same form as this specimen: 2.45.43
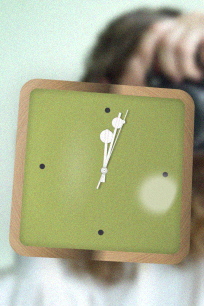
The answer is 12.02.03
